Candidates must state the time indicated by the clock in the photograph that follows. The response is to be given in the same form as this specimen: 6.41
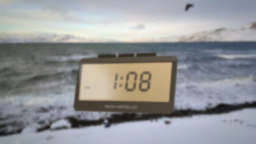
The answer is 1.08
